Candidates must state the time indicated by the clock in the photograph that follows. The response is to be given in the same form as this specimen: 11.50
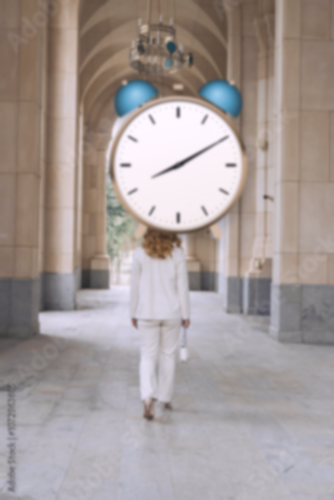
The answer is 8.10
